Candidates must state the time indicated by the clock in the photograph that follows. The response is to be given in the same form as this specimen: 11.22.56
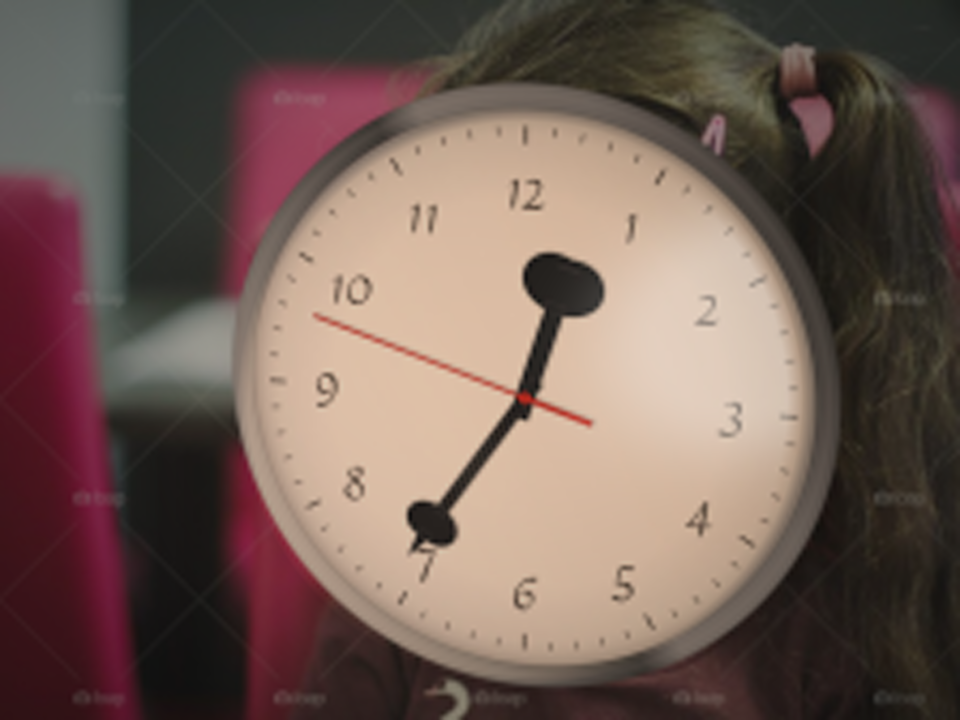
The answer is 12.35.48
